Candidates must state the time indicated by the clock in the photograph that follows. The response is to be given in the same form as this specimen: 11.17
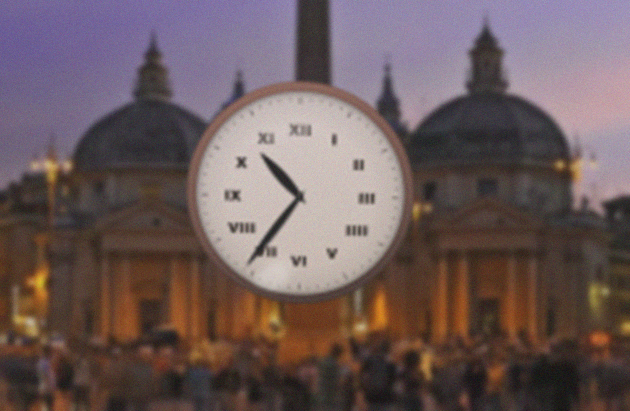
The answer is 10.36
